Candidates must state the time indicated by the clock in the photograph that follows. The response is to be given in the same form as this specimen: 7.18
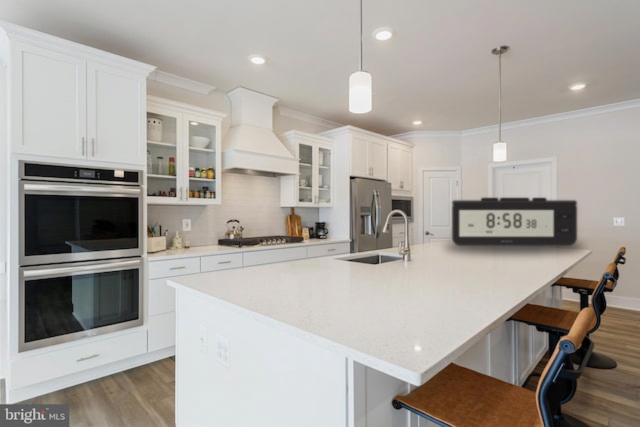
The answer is 8.58
